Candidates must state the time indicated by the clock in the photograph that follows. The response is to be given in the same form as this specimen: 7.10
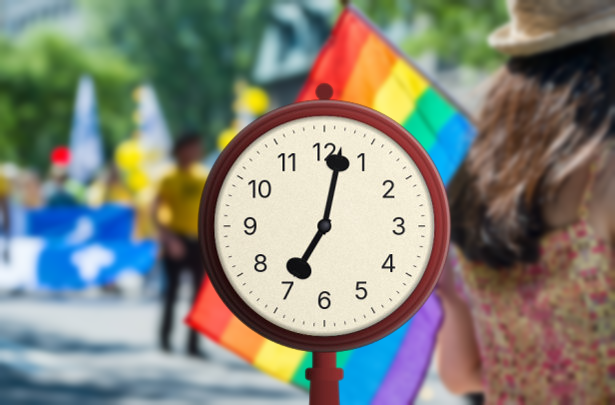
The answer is 7.02
